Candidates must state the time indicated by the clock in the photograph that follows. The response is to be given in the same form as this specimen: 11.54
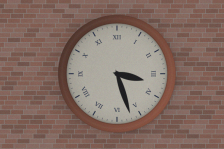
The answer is 3.27
